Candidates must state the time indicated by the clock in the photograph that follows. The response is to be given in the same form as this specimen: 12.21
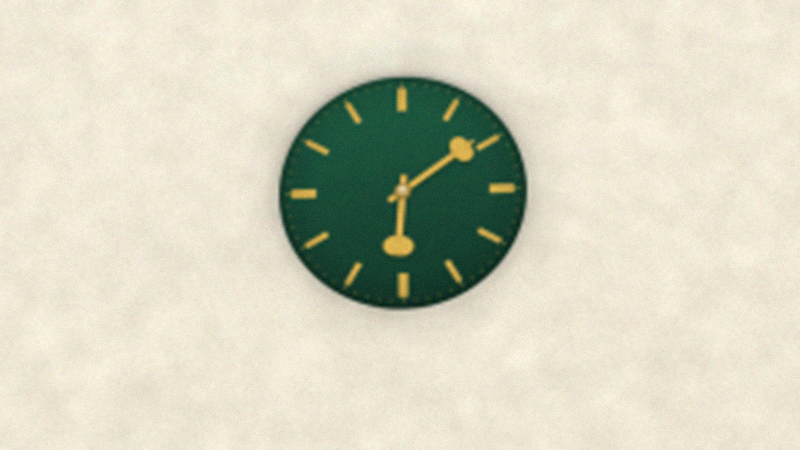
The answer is 6.09
